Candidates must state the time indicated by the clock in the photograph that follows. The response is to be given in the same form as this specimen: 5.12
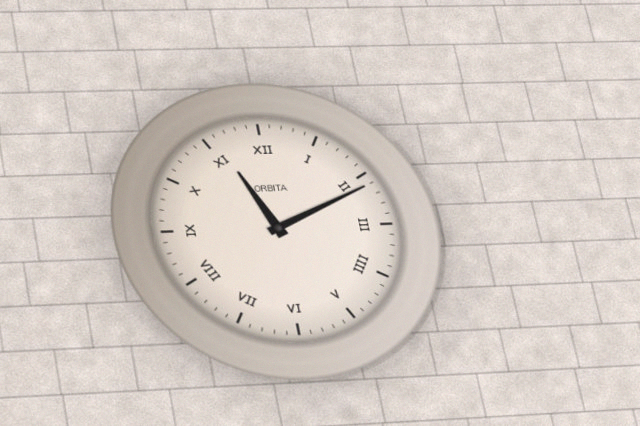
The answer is 11.11
